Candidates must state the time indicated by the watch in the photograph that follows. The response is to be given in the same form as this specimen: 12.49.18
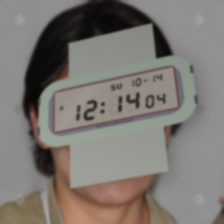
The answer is 12.14.04
